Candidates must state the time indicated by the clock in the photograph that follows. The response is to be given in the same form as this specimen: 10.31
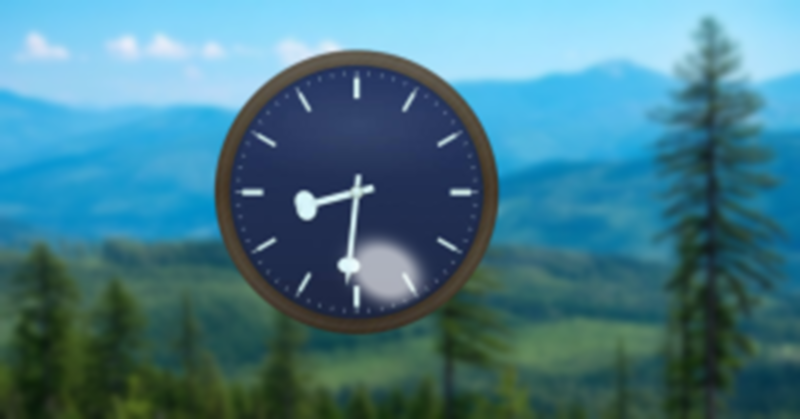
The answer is 8.31
